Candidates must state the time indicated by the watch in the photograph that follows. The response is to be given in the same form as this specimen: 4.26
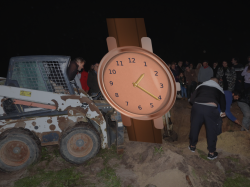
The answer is 1.21
